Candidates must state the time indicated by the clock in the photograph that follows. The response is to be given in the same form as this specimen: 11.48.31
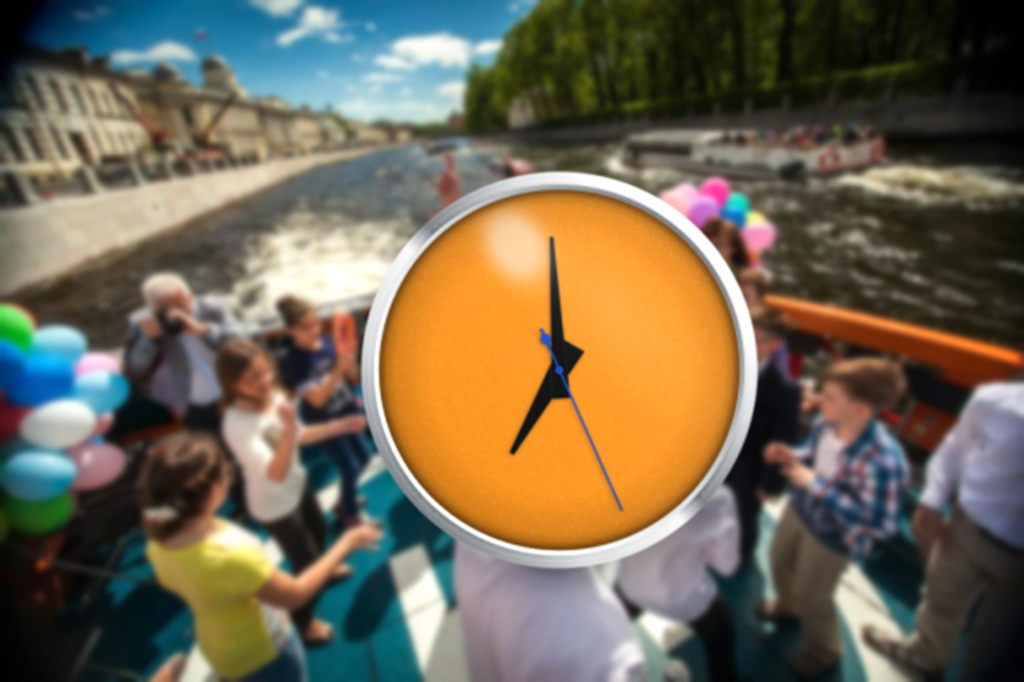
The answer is 6.59.26
